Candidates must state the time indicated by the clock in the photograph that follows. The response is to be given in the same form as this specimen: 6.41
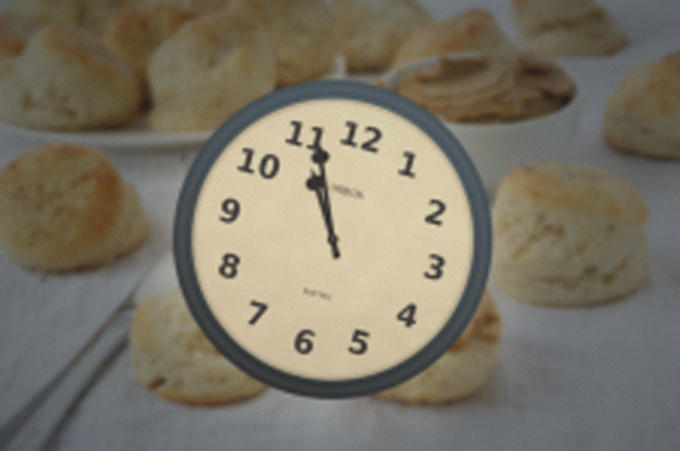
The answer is 10.56
